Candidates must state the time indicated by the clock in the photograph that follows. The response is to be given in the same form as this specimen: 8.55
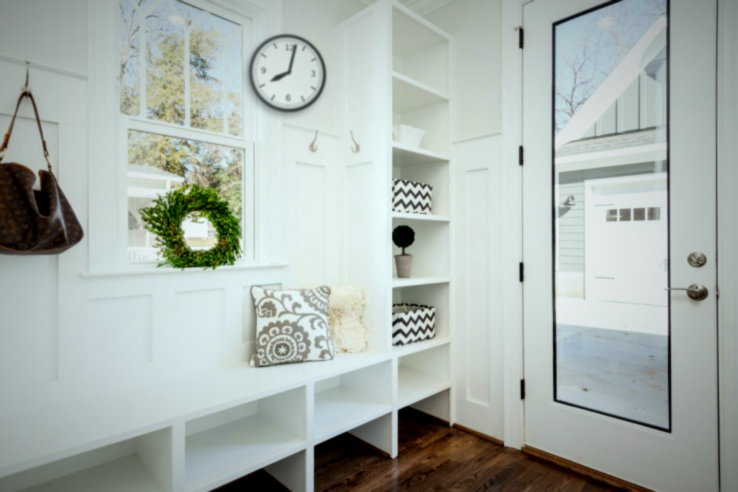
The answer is 8.02
